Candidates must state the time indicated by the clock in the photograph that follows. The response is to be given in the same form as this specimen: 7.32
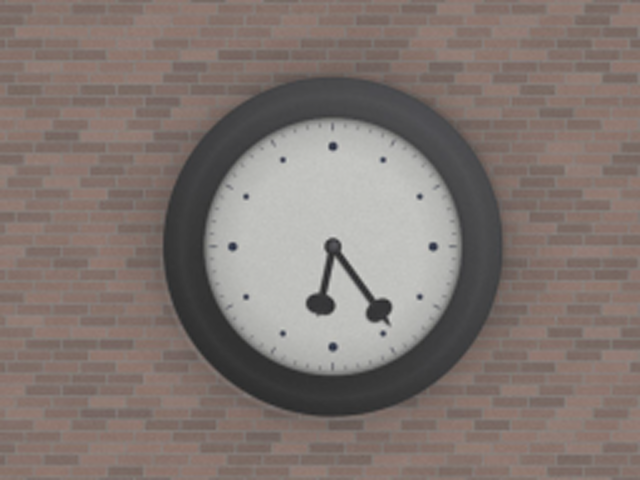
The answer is 6.24
